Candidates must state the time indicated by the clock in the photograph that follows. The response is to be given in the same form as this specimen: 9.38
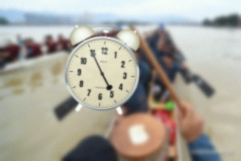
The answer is 4.55
